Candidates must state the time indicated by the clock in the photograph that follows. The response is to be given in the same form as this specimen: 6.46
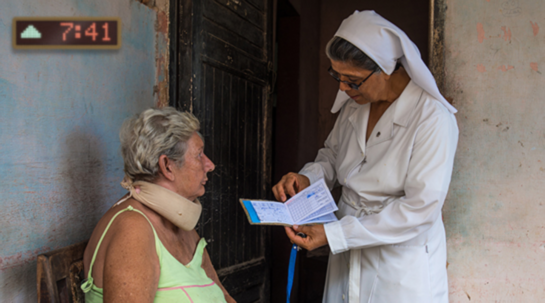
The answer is 7.41
